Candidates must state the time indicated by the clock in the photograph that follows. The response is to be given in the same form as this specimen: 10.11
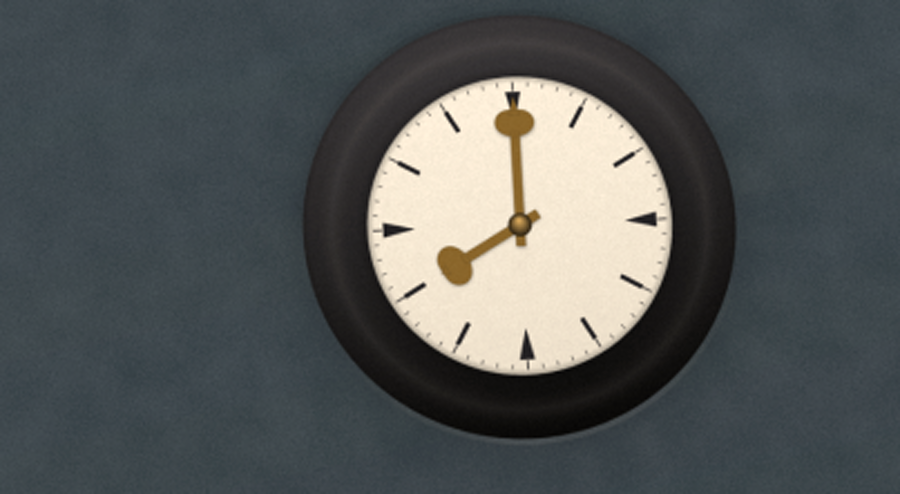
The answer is 8.00
